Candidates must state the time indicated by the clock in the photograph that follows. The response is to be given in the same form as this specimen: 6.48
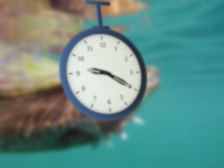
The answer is 9.20
